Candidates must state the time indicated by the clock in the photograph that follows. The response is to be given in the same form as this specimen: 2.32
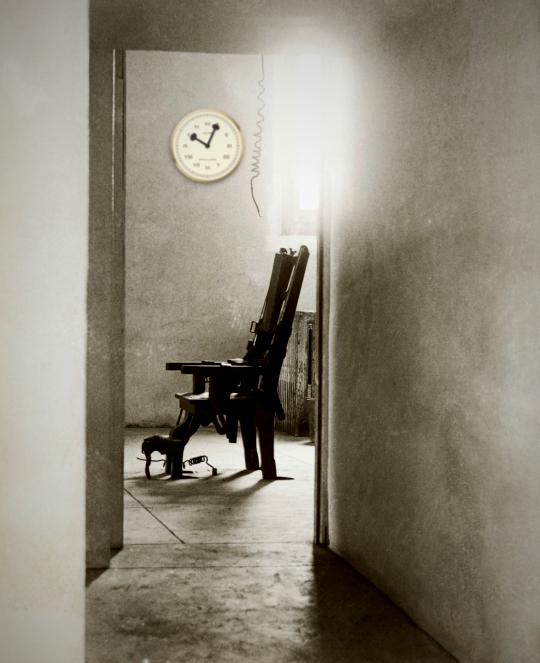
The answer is 10.04
